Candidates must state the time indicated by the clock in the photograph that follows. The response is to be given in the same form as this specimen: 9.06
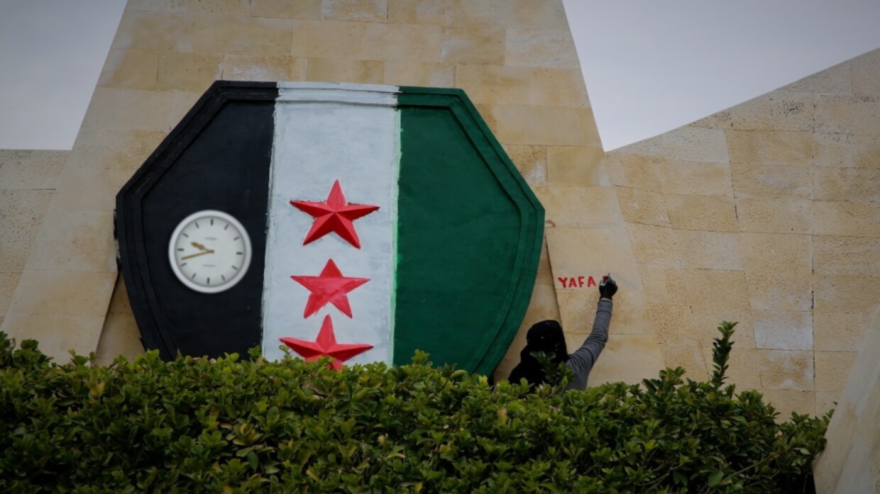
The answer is 9.42
